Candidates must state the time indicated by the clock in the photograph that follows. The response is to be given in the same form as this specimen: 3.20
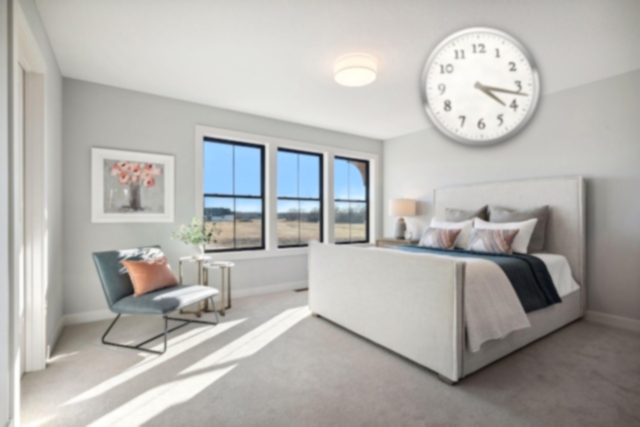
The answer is 4.17
